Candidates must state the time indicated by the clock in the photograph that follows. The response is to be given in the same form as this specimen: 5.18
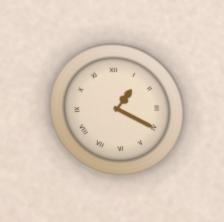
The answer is 1.20
